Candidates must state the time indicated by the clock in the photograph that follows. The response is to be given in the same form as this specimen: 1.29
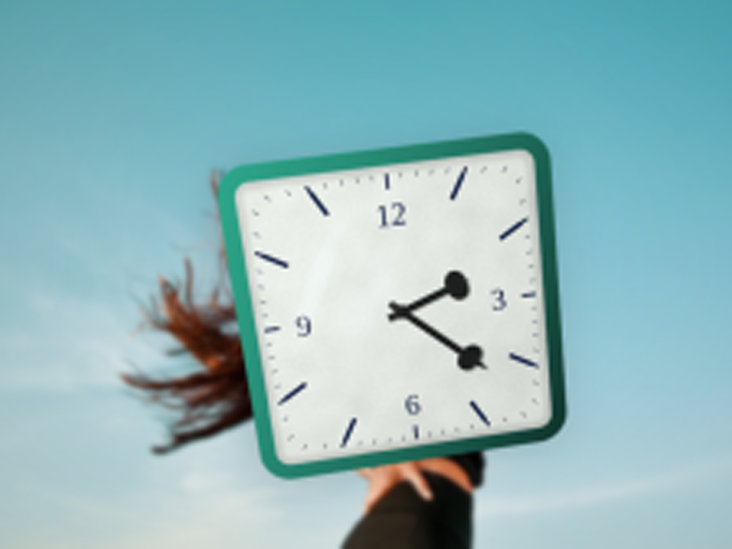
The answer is 2.22
